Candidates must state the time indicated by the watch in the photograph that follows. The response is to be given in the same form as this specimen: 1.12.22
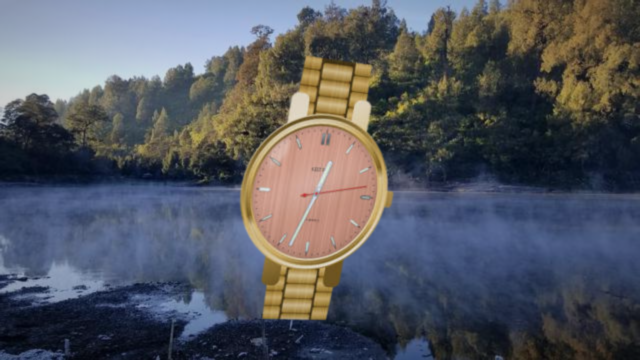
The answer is 12.33.13
